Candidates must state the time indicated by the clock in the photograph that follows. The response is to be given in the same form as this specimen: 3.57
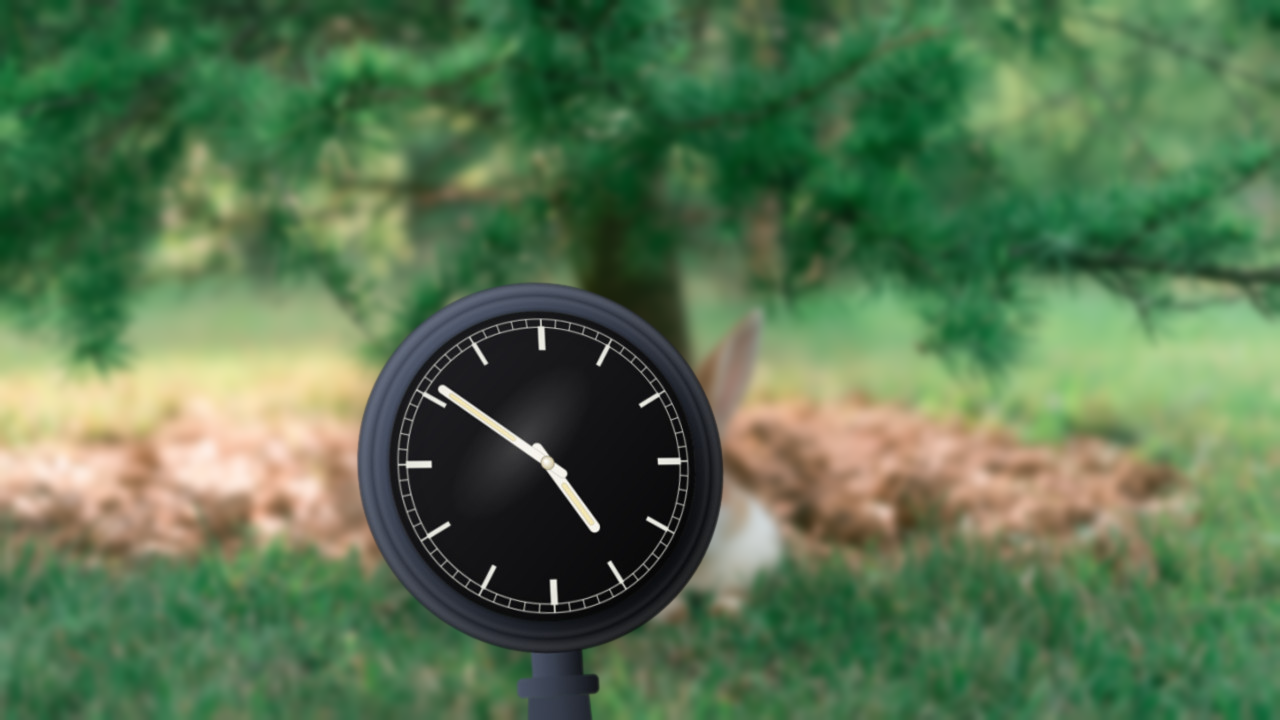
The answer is 4.51
